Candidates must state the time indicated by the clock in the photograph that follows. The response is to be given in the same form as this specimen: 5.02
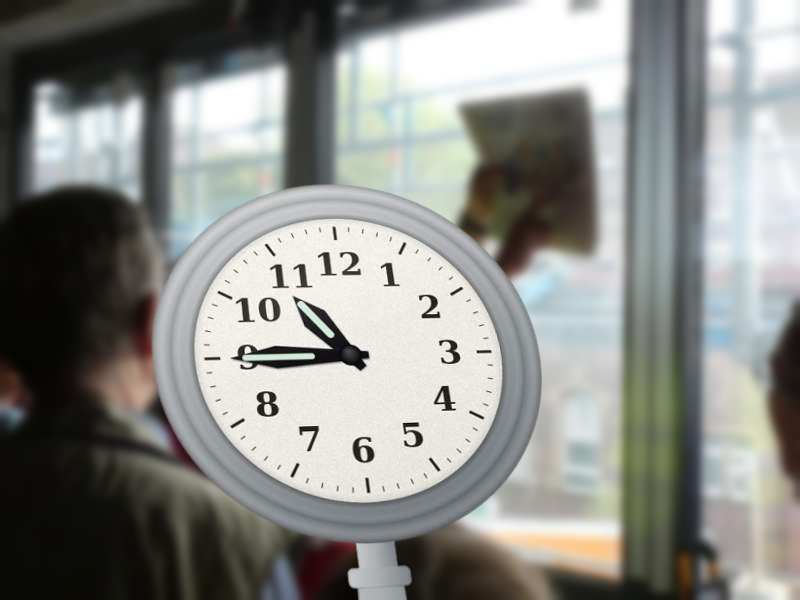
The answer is 10.45
